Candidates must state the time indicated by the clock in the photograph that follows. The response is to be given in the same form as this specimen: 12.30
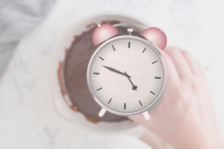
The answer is 4.48
